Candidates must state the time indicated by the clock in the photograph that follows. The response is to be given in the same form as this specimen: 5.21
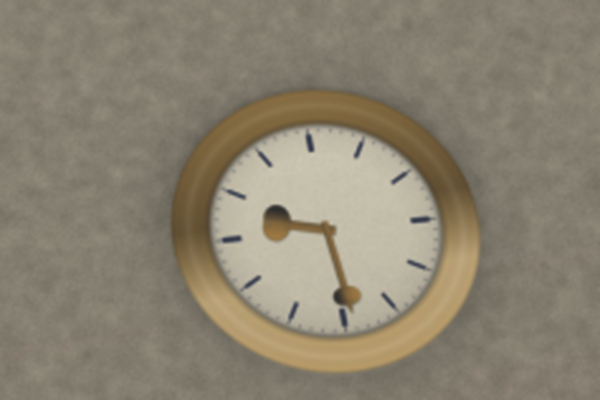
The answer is 9.29
